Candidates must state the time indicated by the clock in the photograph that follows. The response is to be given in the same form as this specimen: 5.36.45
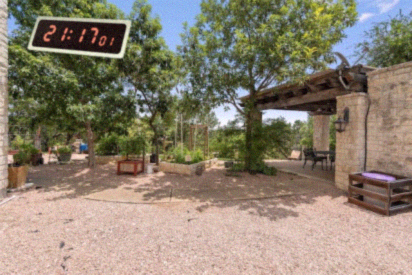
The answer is 21.17.01
